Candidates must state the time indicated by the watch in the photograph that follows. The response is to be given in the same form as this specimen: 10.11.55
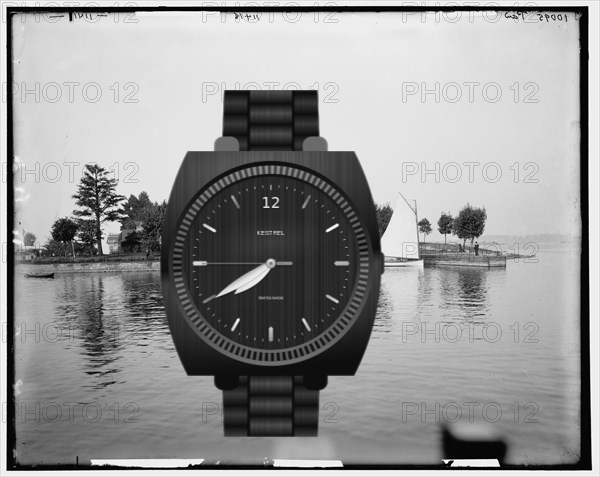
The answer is 7.39.45
